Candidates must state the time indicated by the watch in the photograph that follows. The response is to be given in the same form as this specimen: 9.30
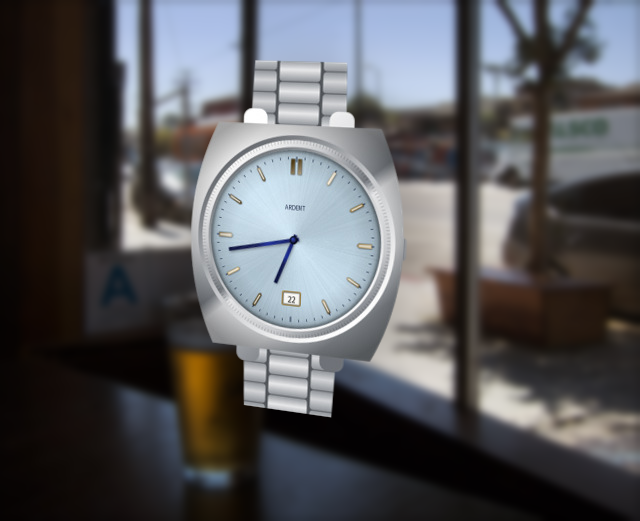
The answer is 6.43
